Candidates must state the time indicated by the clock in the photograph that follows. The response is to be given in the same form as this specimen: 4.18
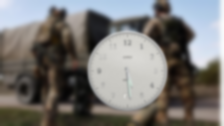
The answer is 5.29
